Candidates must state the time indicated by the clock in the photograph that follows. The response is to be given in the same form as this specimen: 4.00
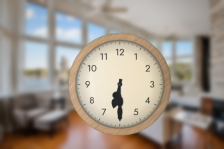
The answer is 6.30
